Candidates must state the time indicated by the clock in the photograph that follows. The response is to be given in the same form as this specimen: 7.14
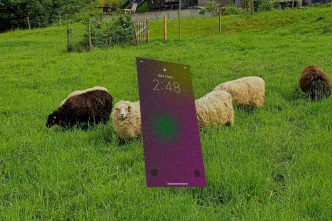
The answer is 2.48
